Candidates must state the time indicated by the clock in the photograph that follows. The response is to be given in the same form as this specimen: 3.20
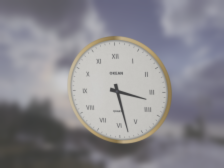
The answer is 3.28
